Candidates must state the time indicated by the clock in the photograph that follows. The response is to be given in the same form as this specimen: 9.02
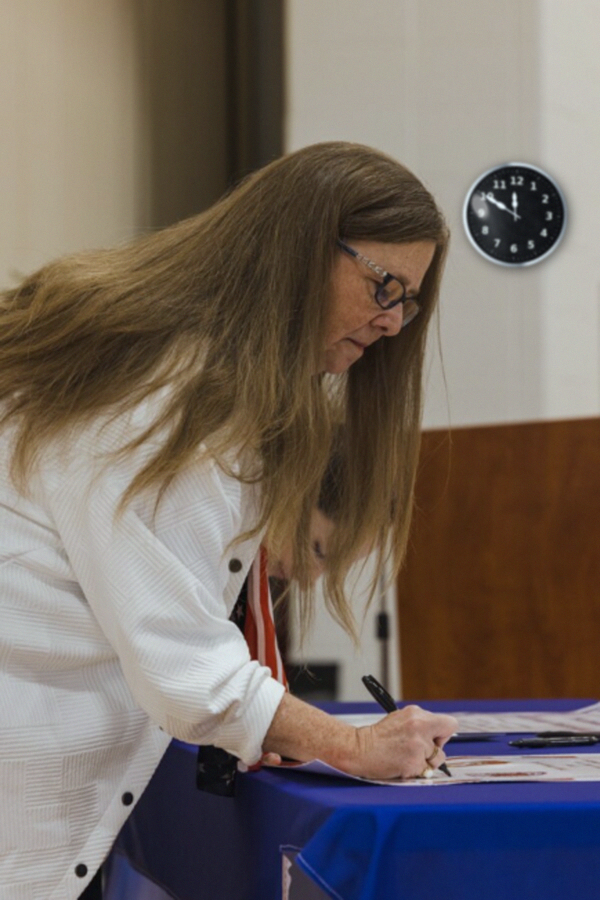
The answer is 11.50
